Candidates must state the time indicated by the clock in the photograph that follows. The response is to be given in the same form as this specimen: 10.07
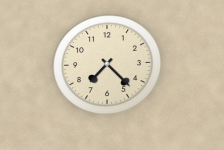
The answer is 7.23
